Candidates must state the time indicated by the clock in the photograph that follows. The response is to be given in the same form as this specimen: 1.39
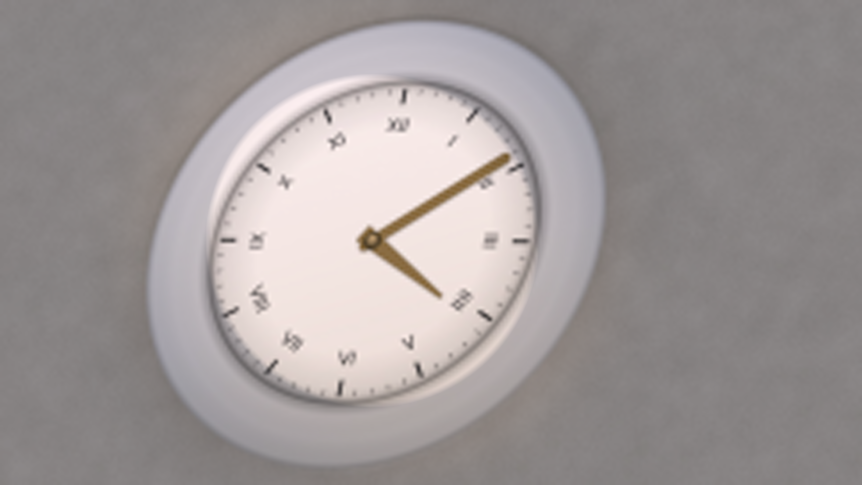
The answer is 4.09
